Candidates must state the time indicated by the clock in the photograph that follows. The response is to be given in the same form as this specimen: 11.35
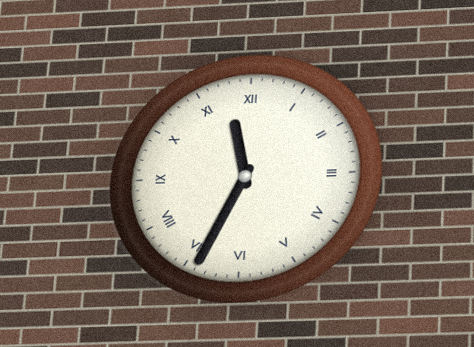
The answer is 11.34
